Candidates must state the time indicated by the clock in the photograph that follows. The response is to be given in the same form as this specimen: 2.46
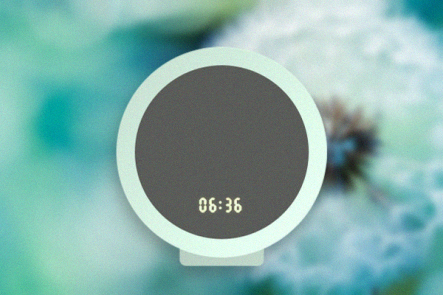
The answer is 6.36
